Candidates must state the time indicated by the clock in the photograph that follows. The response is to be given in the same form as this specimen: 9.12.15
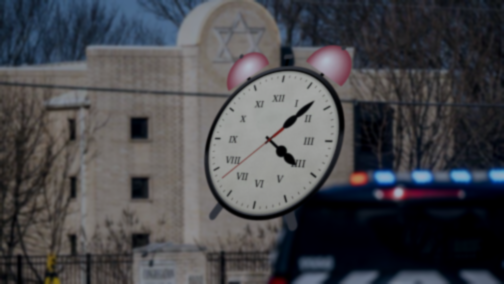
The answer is 4.07.38
